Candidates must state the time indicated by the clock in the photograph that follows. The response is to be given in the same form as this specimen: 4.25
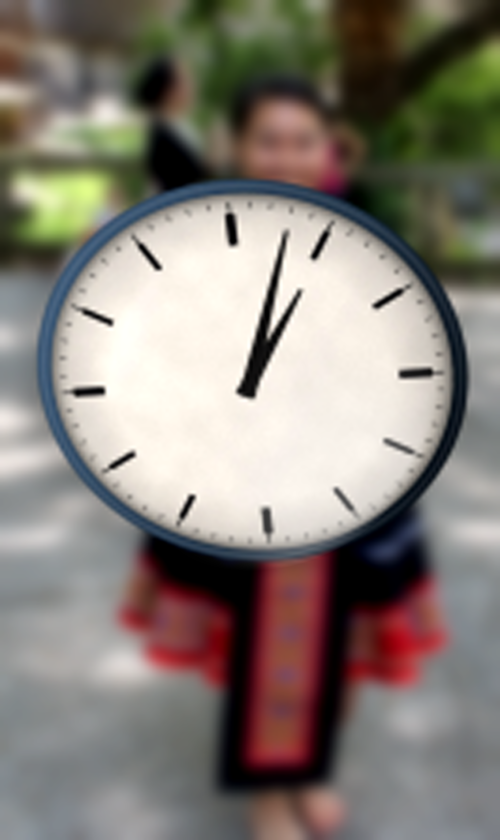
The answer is 1.03
